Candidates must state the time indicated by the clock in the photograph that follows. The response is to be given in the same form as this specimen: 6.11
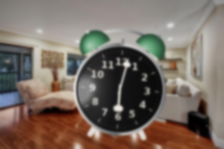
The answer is 6.02
